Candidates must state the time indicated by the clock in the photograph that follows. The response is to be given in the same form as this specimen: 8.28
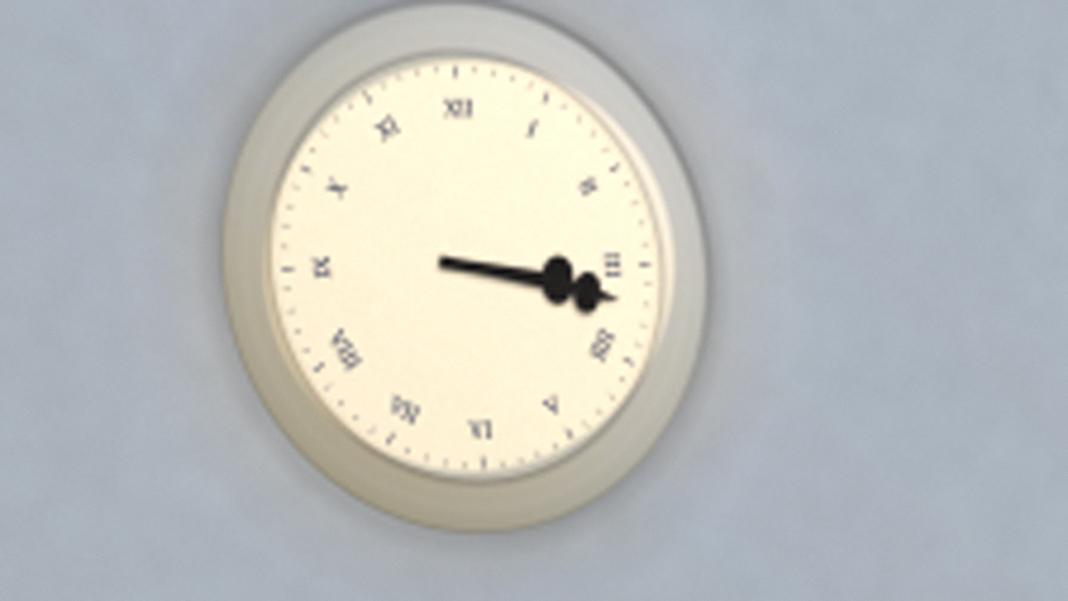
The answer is 3.17
